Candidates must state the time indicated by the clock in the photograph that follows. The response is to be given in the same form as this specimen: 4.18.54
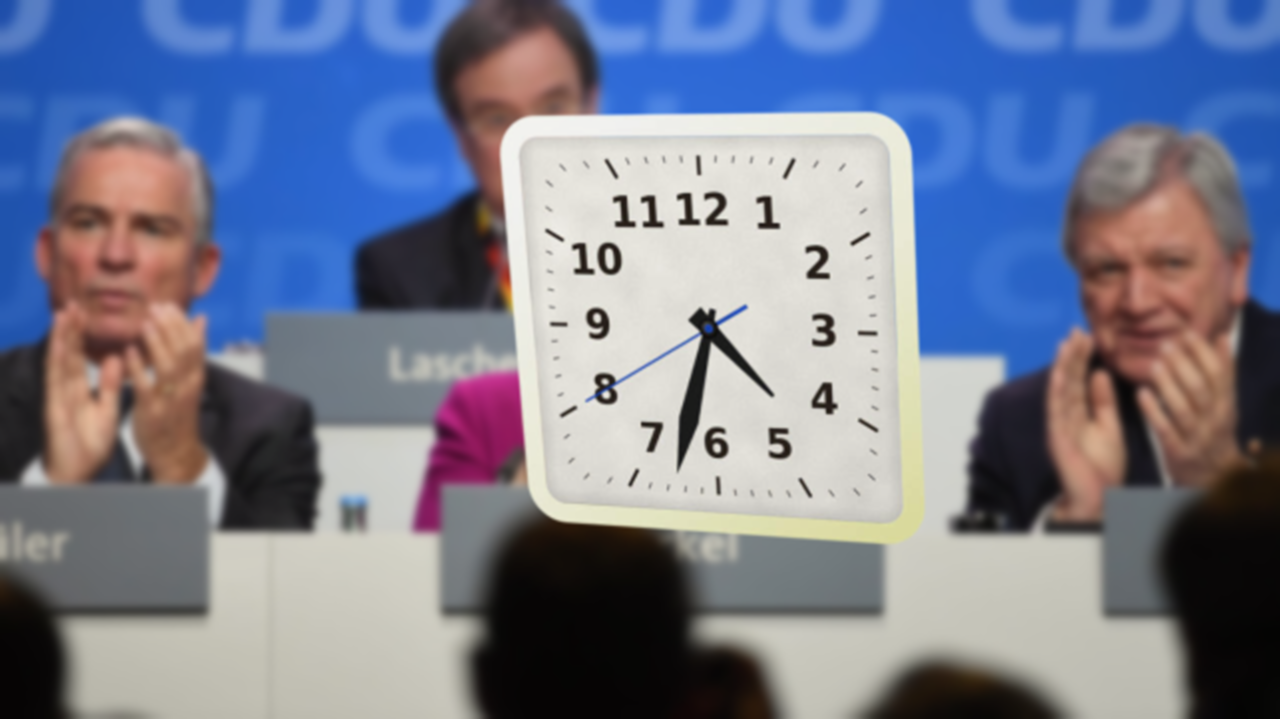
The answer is 4.32.40
